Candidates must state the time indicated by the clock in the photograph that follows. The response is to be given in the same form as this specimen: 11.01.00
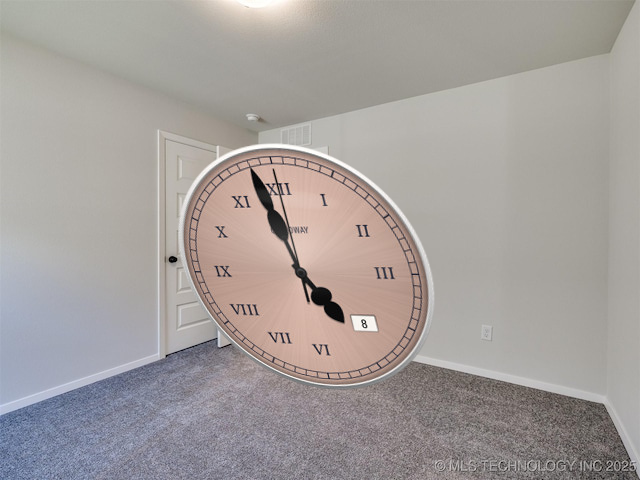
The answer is 4.58.00
